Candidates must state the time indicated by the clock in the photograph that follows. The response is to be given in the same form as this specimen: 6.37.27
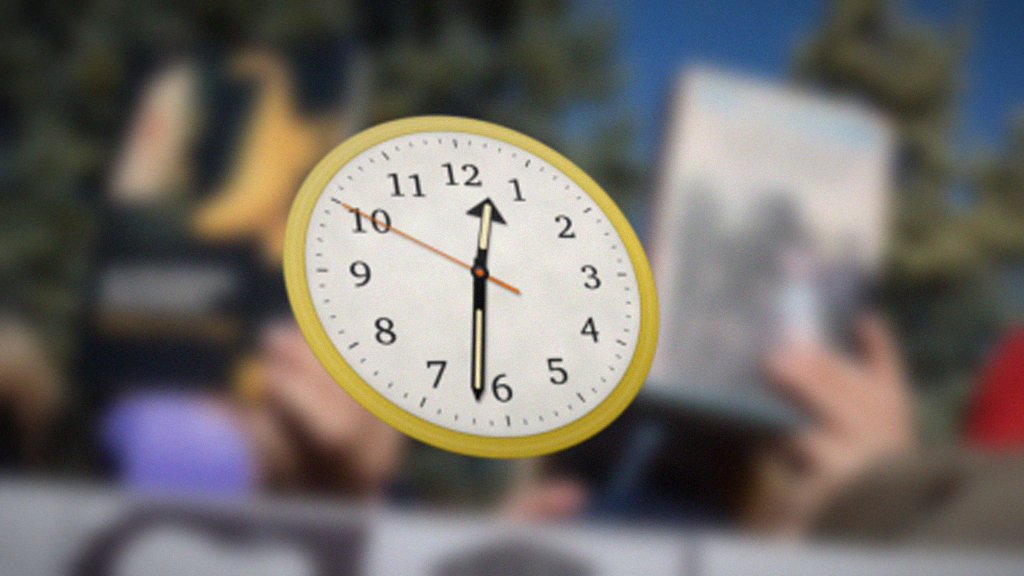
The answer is 12.31.50
